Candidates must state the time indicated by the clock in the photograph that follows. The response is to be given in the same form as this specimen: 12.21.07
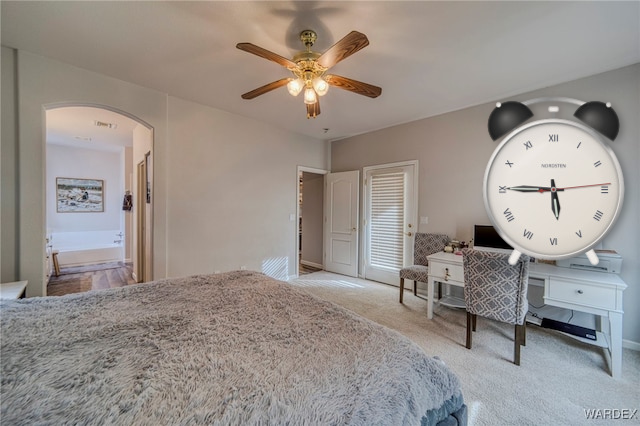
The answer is 5.45.14
